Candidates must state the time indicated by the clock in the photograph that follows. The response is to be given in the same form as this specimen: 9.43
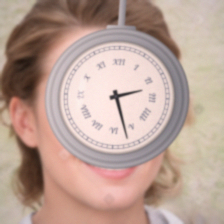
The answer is 2.27
